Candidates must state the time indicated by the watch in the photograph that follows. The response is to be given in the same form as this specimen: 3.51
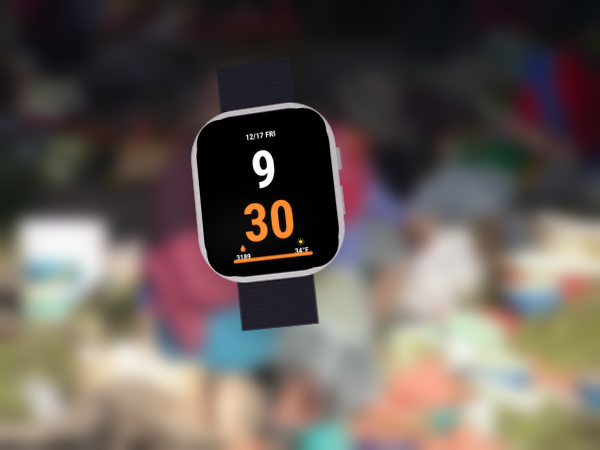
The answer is 9.30
